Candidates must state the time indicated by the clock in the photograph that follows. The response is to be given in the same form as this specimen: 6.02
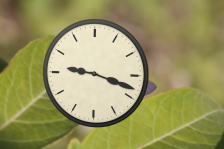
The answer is 9.18
